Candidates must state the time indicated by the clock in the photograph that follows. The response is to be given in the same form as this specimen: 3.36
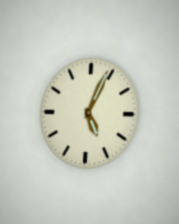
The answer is 5.04
